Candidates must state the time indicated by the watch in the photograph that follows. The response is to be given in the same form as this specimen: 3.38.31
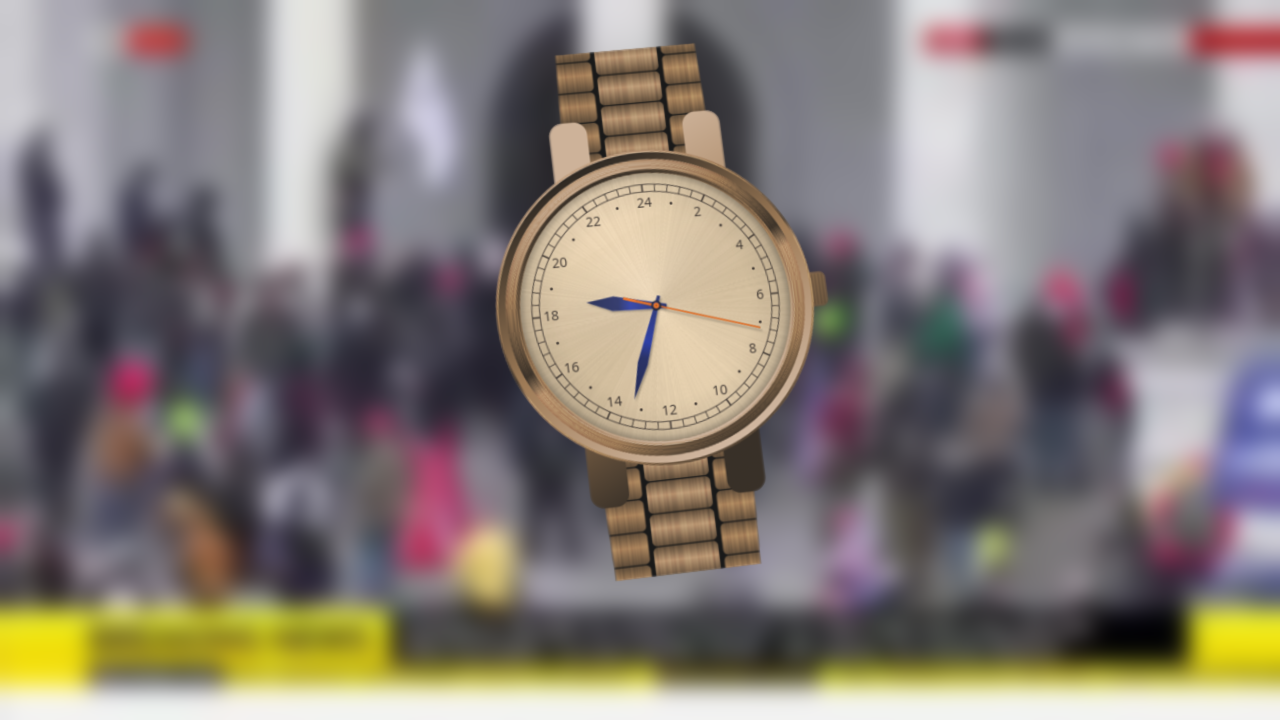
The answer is 18.33.18
